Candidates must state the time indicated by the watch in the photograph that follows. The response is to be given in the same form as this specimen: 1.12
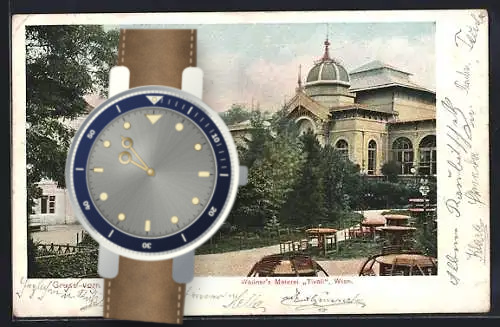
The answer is 9.53
